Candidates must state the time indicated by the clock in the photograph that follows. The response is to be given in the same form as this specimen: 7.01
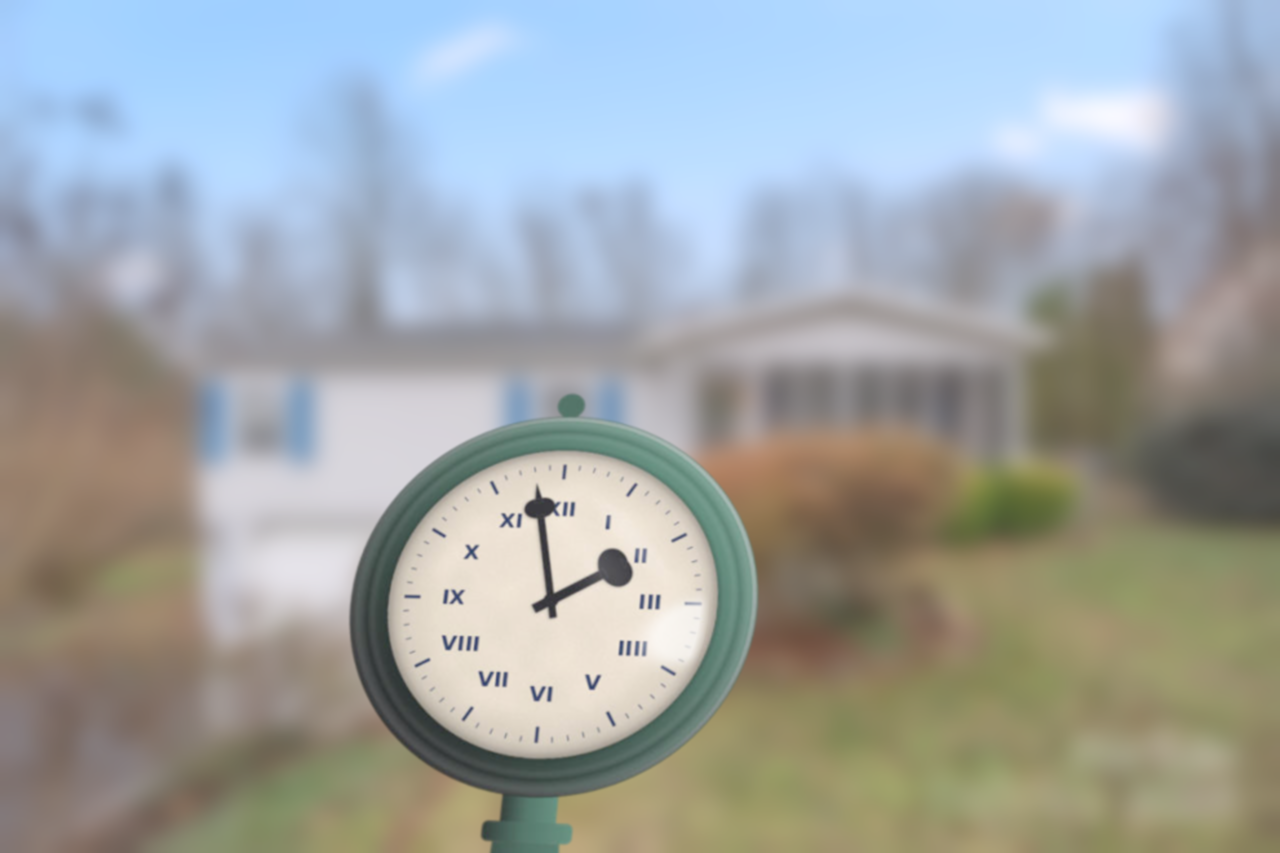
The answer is 1.58
